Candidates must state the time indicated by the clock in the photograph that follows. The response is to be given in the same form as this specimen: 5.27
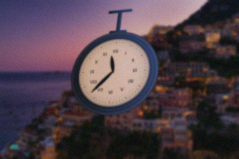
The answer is 11.37
